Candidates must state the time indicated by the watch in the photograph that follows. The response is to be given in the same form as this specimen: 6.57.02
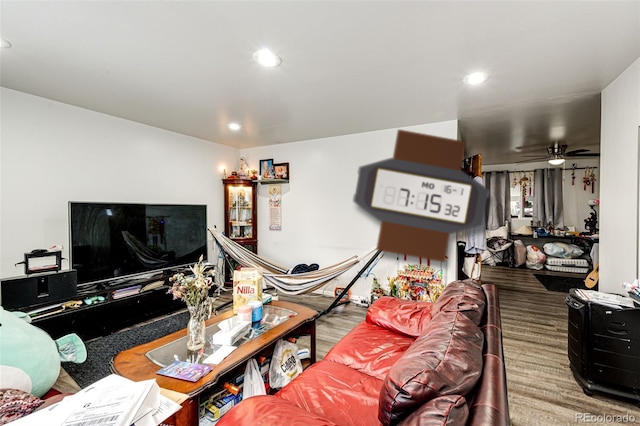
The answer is 7.15.32
